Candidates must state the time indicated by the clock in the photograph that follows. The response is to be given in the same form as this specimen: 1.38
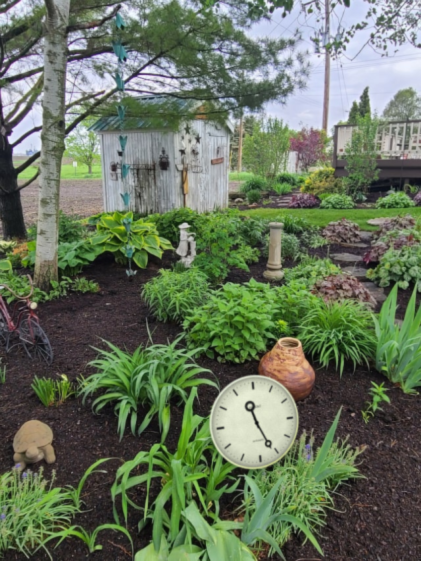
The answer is 11.26
